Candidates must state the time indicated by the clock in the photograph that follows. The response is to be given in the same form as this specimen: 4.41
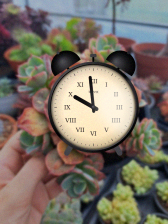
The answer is 9.59
